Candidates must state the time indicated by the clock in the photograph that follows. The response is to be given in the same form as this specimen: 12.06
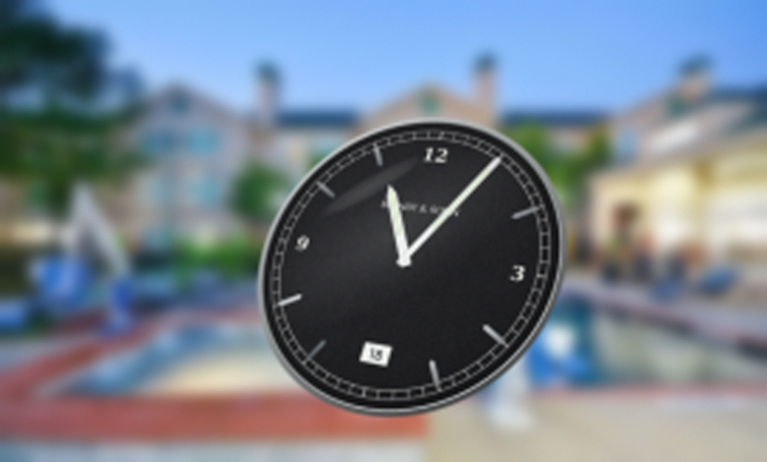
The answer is 11.05
